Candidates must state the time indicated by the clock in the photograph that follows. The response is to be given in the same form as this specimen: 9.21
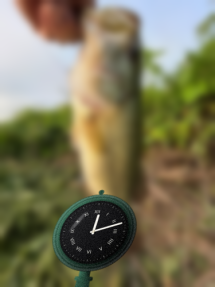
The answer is 12.12
